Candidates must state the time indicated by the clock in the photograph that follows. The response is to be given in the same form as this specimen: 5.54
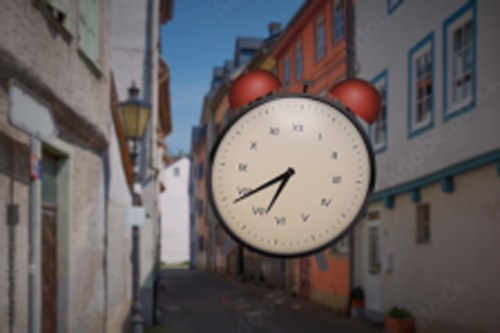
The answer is 6.39
